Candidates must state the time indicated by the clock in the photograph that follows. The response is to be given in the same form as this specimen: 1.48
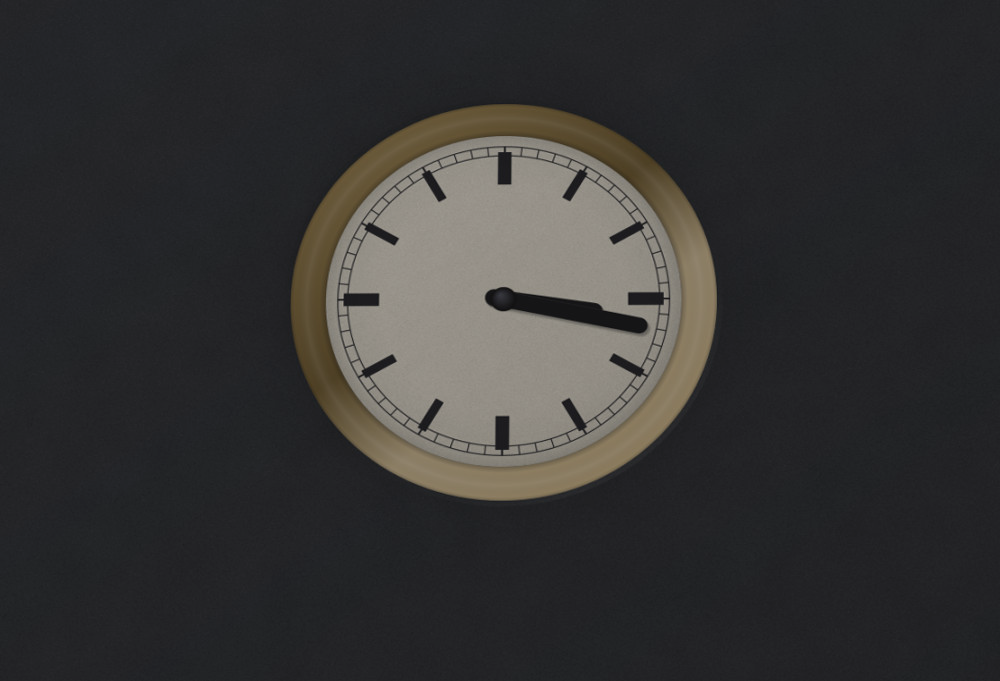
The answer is 3.17
